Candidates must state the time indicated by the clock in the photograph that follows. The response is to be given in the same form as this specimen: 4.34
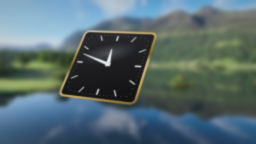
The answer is 11.48
